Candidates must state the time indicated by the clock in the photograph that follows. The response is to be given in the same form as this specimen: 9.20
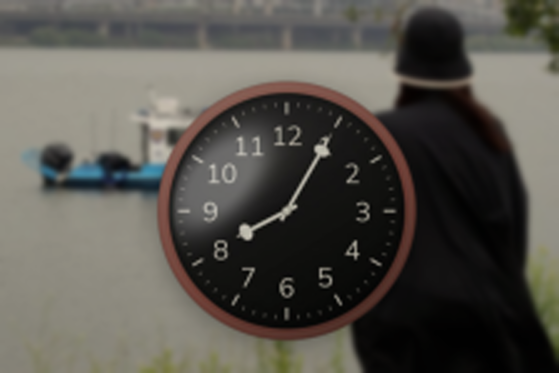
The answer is 8.05
